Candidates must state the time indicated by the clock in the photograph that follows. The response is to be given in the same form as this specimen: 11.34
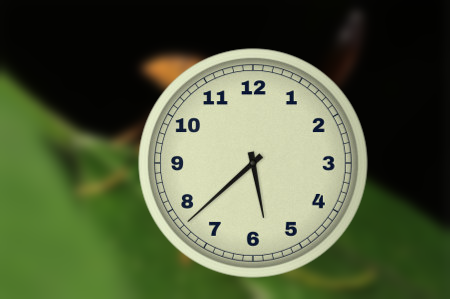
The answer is 5.38
